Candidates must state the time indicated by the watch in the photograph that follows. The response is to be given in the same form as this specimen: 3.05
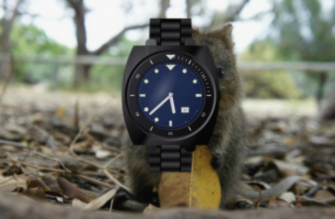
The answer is 5.38
